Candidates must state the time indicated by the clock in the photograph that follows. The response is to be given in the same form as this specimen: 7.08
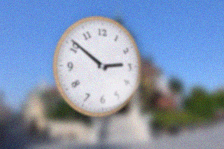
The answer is 2.51
